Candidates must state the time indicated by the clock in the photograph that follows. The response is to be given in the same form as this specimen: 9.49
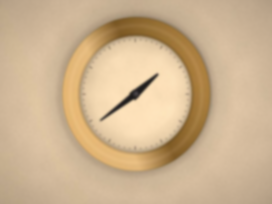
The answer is 1.39
